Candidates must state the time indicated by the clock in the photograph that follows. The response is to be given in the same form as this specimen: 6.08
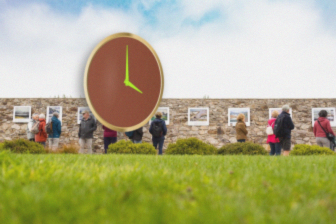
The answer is 4.00
